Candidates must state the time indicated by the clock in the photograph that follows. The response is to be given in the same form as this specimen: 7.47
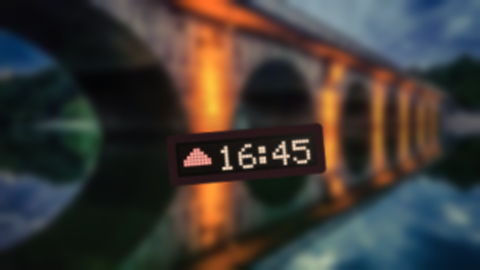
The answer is 16.45
